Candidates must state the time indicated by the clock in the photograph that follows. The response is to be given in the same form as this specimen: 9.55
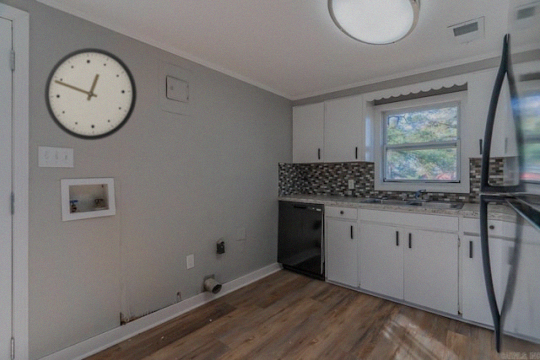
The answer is 12.49
